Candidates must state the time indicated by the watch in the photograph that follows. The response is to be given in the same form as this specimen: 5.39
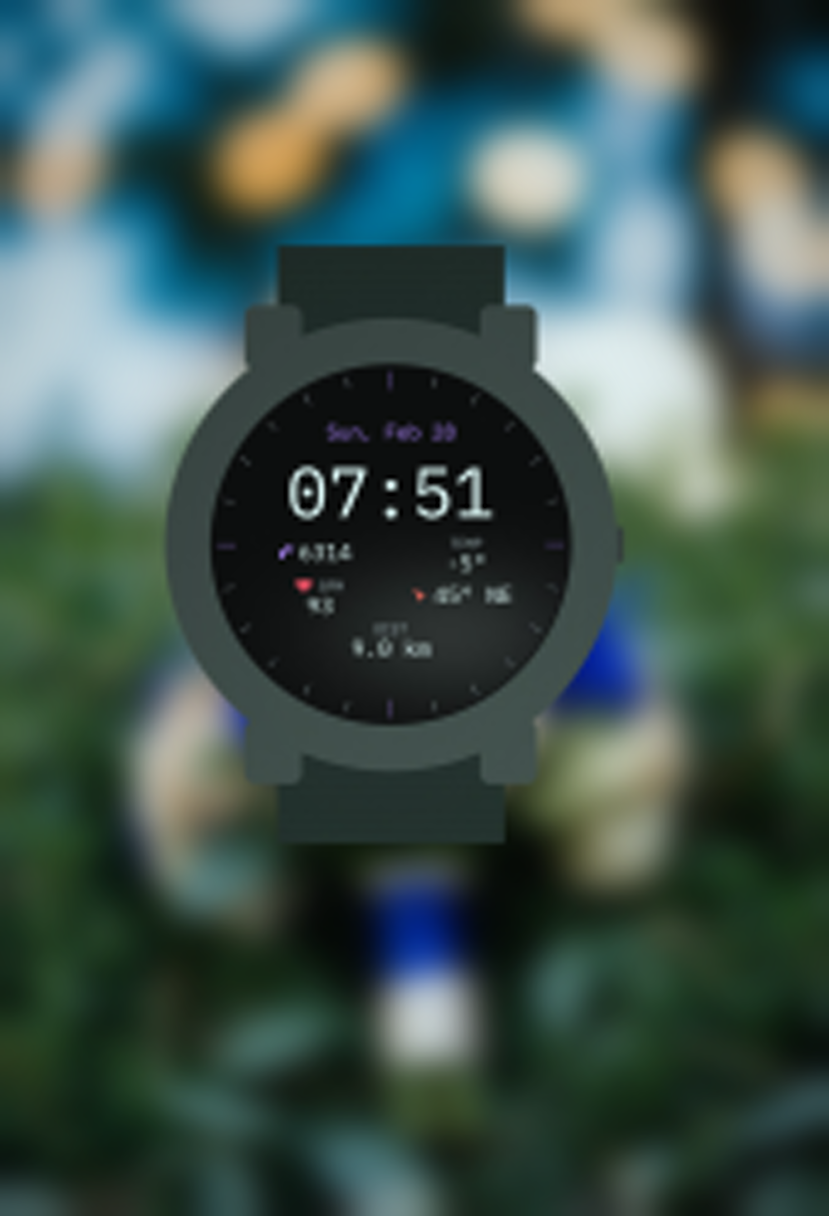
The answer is 7.51
